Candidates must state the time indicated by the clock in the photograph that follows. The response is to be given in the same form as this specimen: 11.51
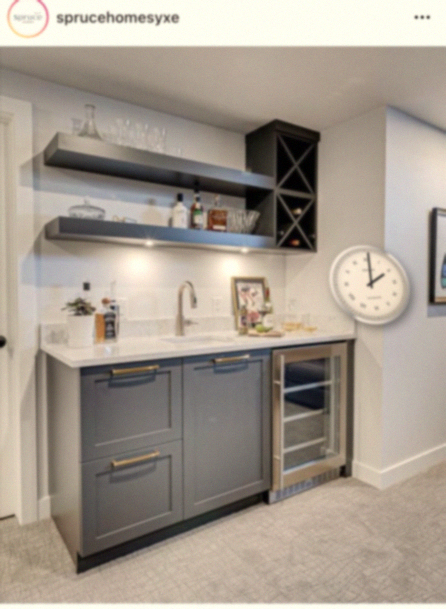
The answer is 2.01
